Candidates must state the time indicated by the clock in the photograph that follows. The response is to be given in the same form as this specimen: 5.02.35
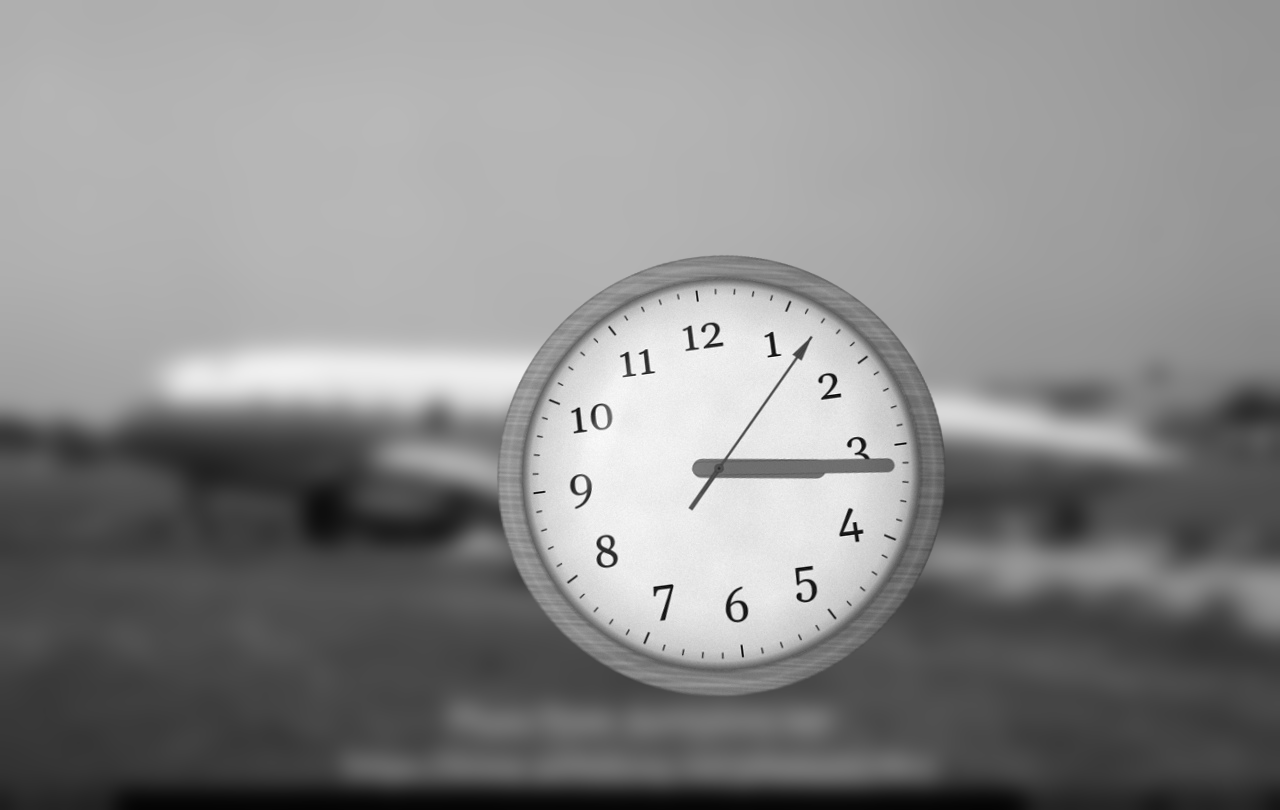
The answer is 3.16.07
